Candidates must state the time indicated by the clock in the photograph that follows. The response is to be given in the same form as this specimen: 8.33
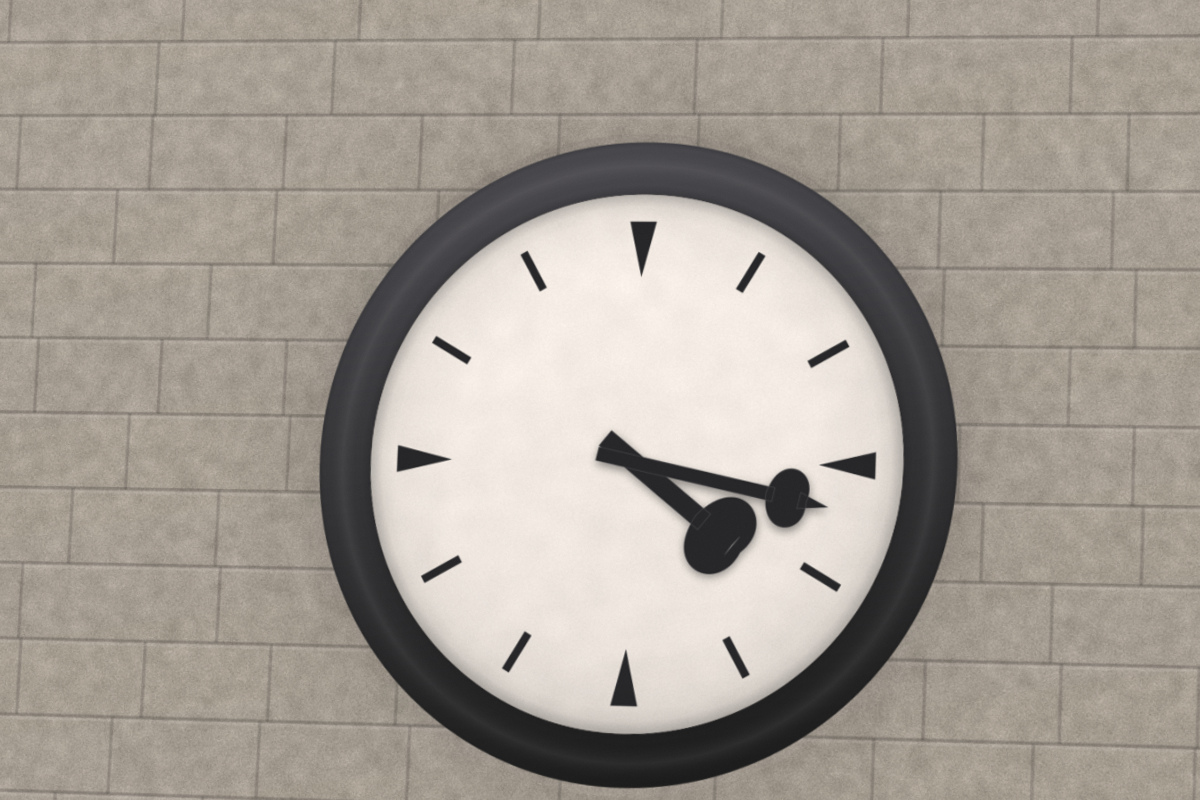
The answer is 4.17
